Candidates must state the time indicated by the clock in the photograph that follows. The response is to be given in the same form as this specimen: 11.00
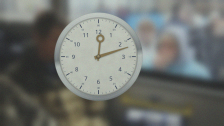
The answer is 12.12
